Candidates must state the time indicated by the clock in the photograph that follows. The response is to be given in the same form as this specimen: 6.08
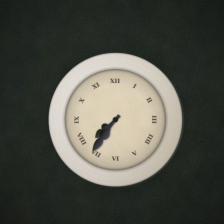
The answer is 7.36
